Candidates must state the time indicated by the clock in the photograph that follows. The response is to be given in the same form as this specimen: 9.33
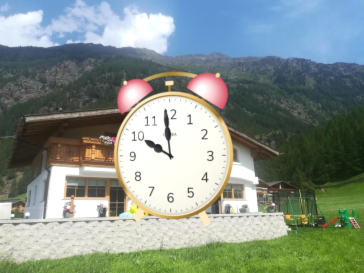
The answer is 9.59
